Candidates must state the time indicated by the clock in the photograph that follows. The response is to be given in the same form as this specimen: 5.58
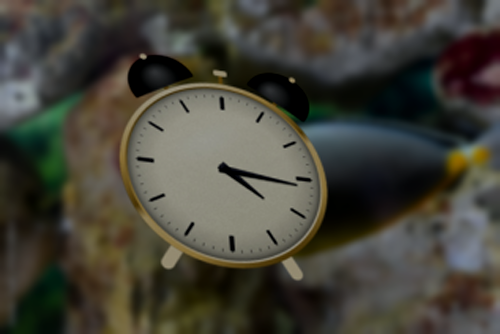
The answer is 4.16
